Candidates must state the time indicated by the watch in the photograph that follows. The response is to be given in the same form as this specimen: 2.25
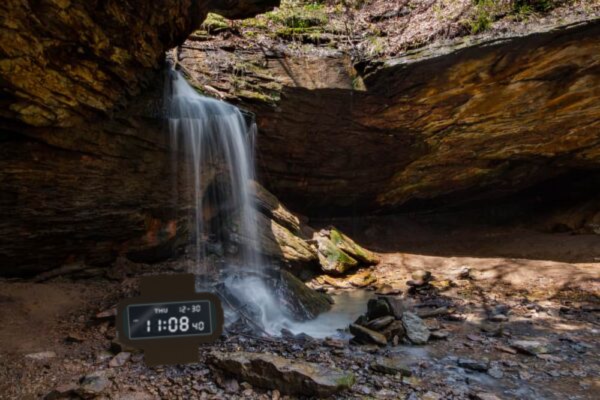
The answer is 11.08
